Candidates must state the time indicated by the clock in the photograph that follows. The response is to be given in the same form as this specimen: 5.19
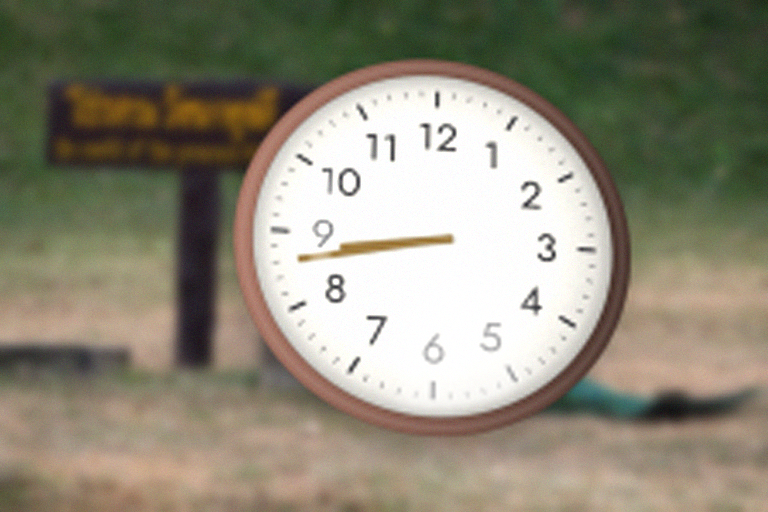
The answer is 8.43
